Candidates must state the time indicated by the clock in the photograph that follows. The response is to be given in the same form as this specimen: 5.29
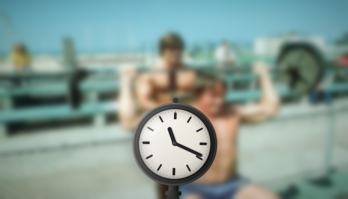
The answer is 11.19
